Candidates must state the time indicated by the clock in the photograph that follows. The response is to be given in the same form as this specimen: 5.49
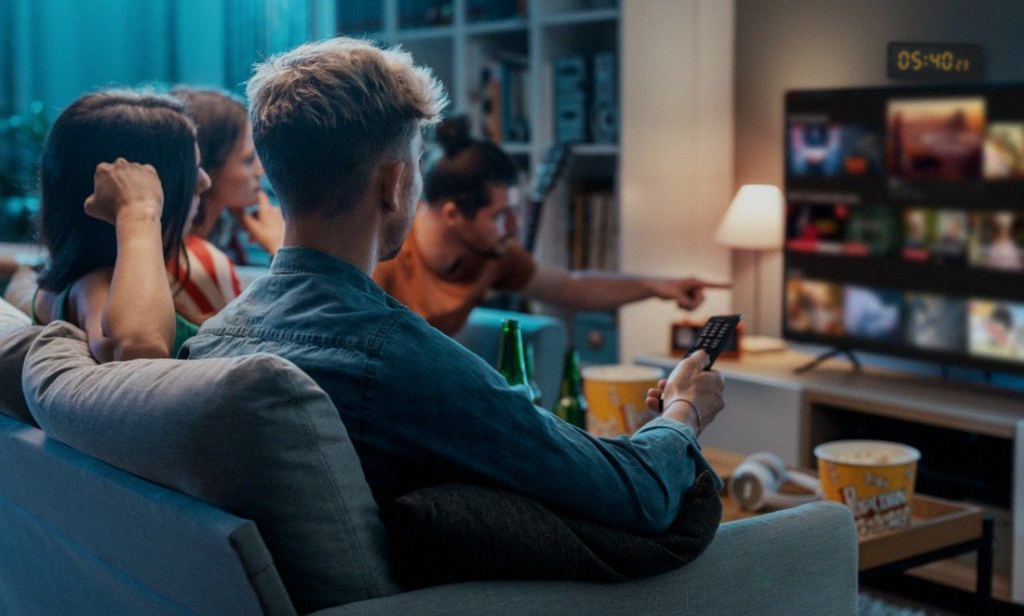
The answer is 5.40
